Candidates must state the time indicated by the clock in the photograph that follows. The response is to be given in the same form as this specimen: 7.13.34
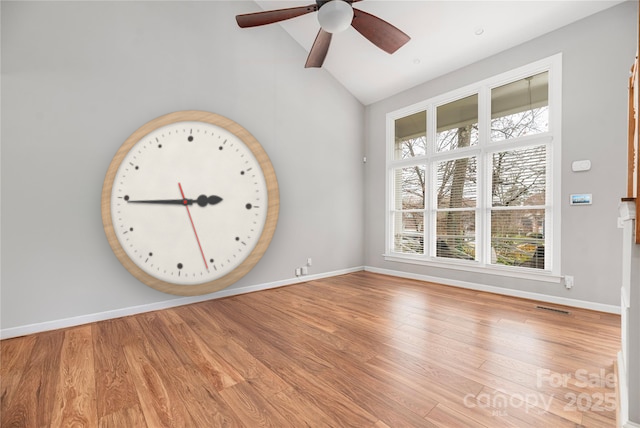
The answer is 2.44.26
